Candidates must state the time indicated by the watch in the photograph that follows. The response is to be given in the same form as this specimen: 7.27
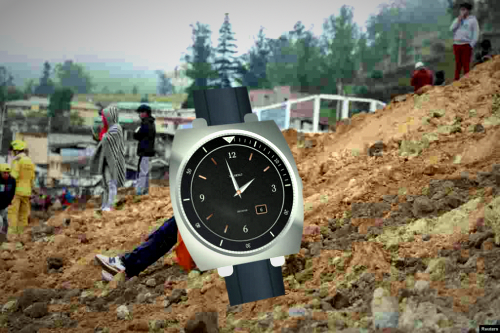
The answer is 1.58
